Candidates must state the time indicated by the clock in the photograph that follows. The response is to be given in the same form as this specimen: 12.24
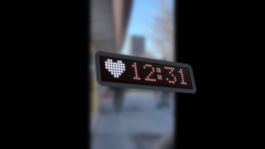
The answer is 12.31
